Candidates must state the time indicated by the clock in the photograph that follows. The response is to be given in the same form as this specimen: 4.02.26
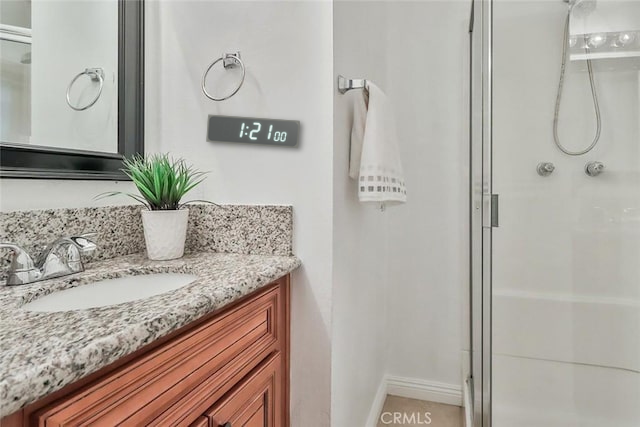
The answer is 1.21.00
